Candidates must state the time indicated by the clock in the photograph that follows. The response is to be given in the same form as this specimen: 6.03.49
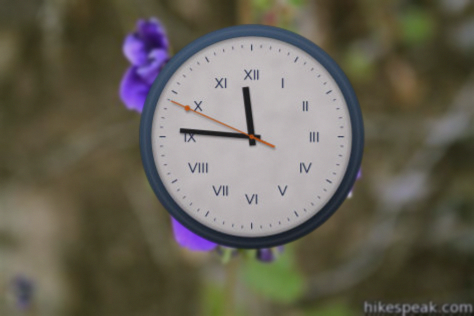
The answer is 11.45.49
